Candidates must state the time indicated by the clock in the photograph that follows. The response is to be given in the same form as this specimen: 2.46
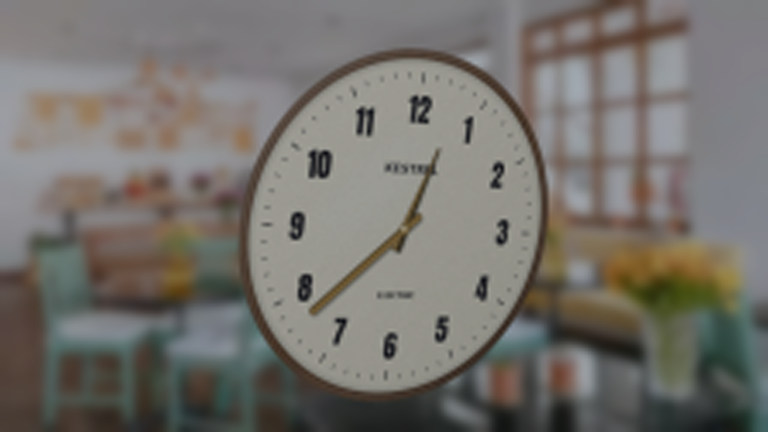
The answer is 12.38
